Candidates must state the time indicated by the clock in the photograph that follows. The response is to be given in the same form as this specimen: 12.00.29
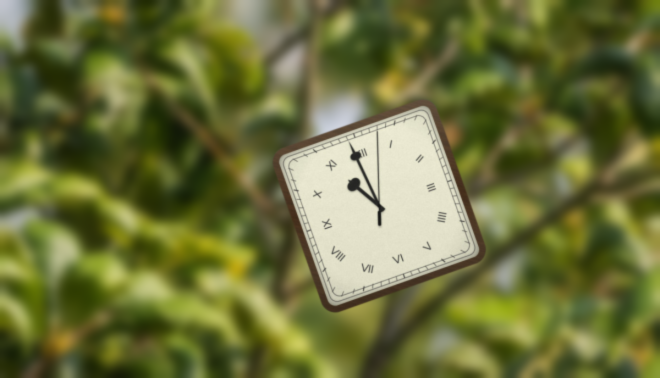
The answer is 10.59.03
